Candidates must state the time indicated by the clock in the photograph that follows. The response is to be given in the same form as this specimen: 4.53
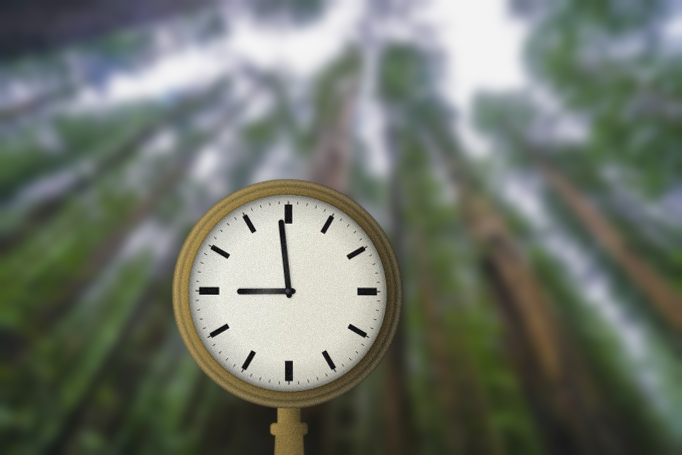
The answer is 8.59
